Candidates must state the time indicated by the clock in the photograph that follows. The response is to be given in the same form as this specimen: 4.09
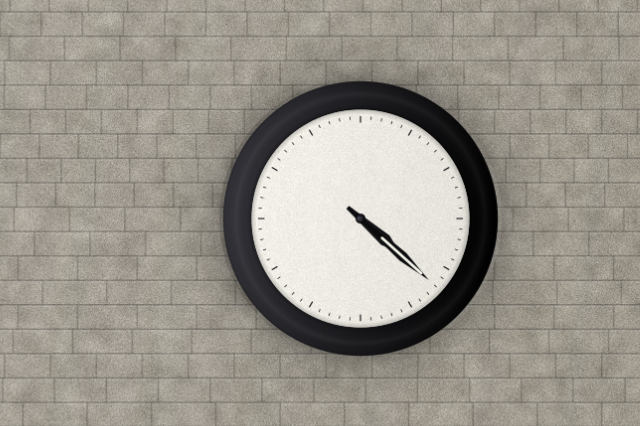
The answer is 4.22
